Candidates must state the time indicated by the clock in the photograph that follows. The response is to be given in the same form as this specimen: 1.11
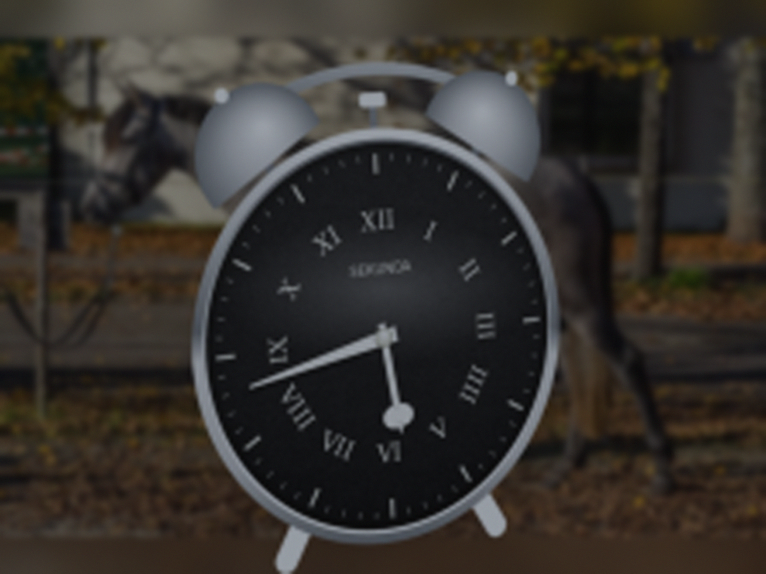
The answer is 5.43
